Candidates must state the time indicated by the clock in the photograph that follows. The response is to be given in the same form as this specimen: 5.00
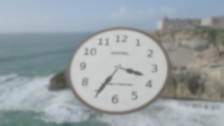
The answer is 3.35
